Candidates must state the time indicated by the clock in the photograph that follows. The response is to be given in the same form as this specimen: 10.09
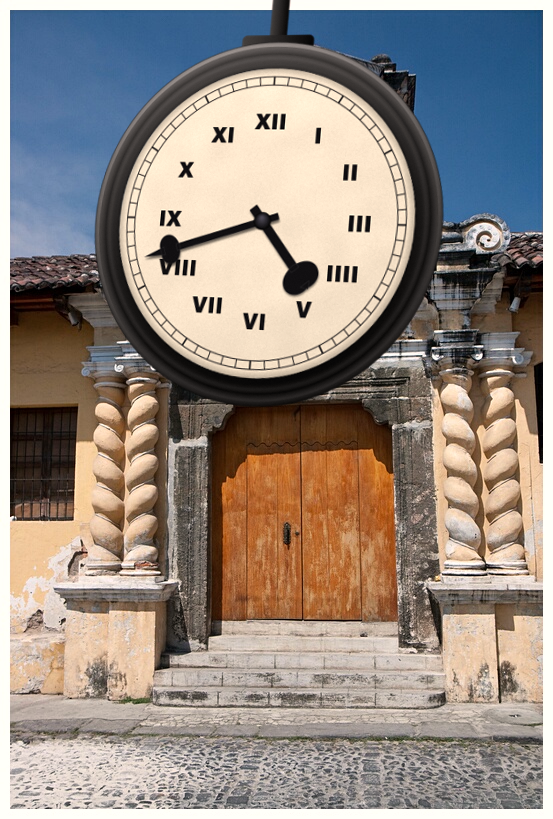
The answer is 4.42
